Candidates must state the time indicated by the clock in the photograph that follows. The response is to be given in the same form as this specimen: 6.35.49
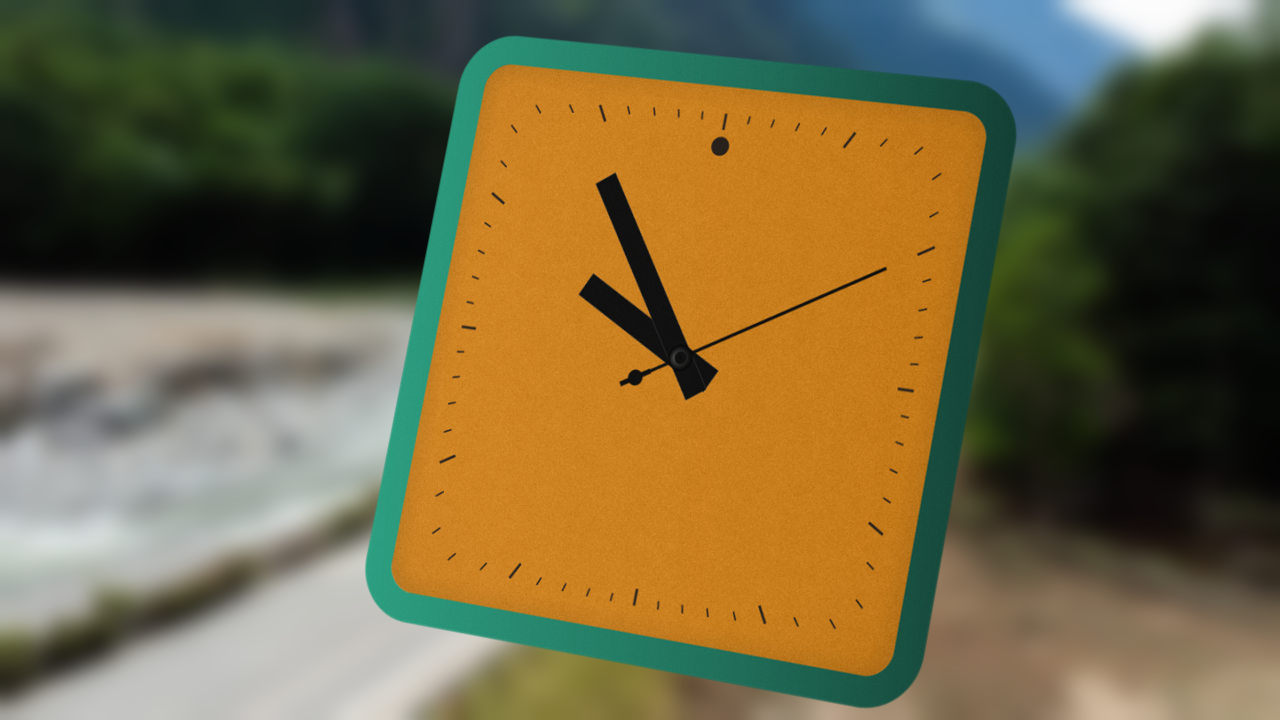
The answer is 9.54.10
